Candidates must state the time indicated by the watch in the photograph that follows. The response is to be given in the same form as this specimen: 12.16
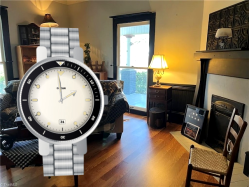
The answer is 1.59
